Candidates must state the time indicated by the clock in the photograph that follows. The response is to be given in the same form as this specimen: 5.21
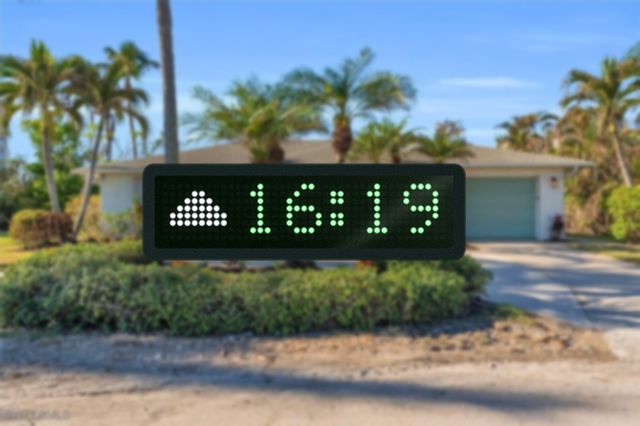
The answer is 16.19
